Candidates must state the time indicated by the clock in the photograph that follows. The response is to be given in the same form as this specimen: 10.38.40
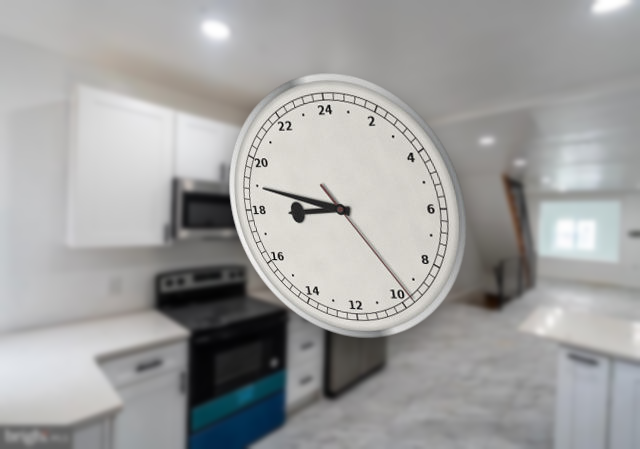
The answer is 17.47.24
